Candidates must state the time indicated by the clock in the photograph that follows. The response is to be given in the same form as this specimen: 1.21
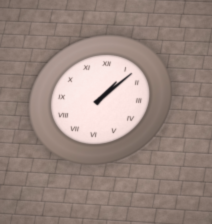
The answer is 1.07
